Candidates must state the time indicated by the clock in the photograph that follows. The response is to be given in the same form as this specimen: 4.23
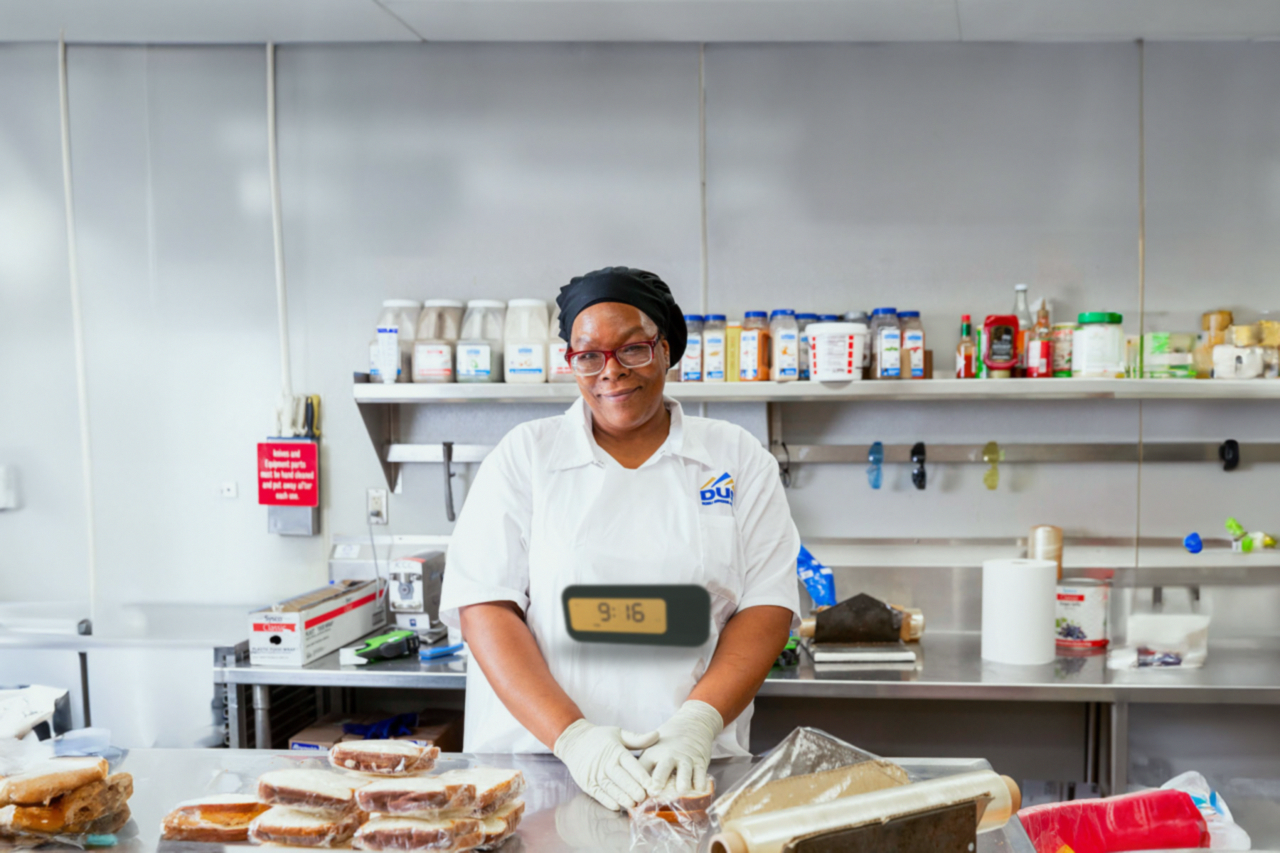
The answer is 9.16
